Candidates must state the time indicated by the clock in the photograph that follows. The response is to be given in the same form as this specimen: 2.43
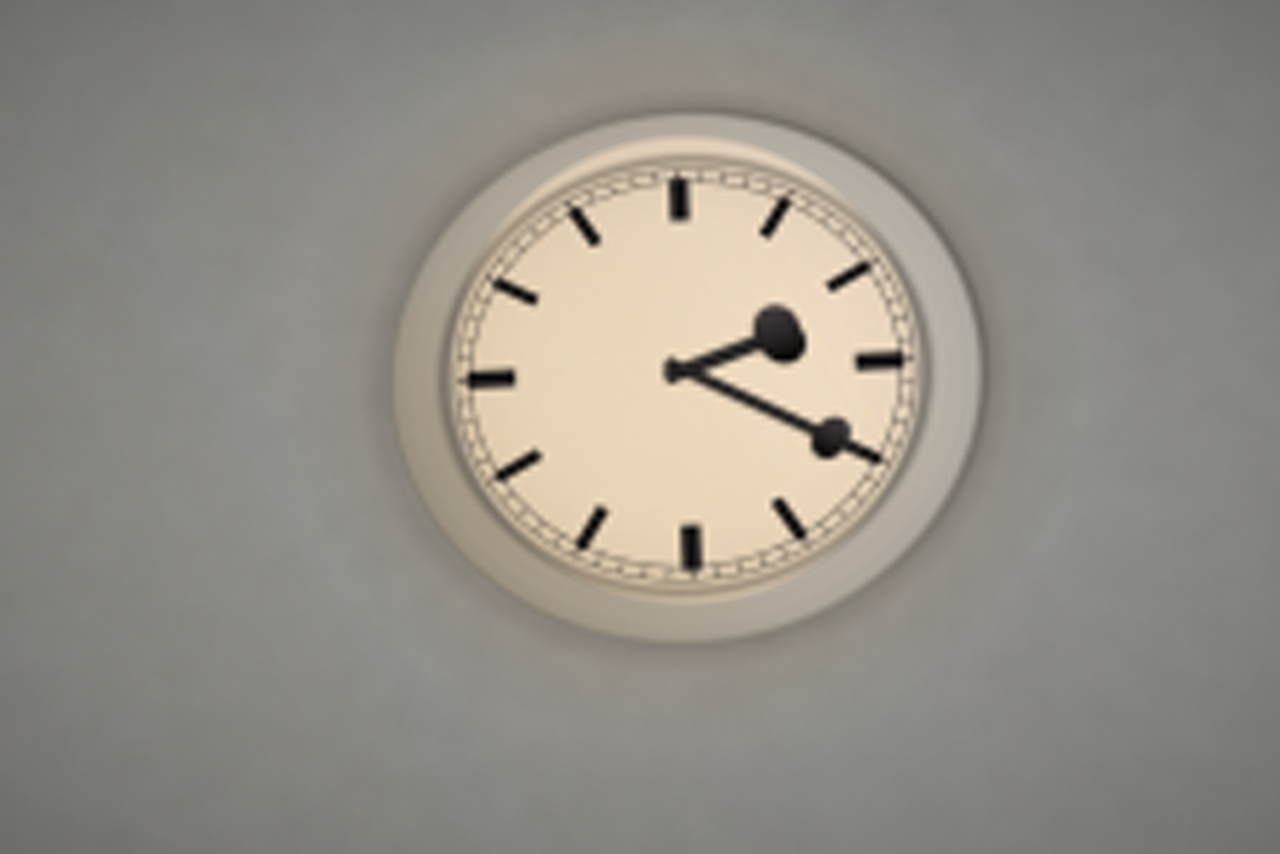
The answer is 2.20
